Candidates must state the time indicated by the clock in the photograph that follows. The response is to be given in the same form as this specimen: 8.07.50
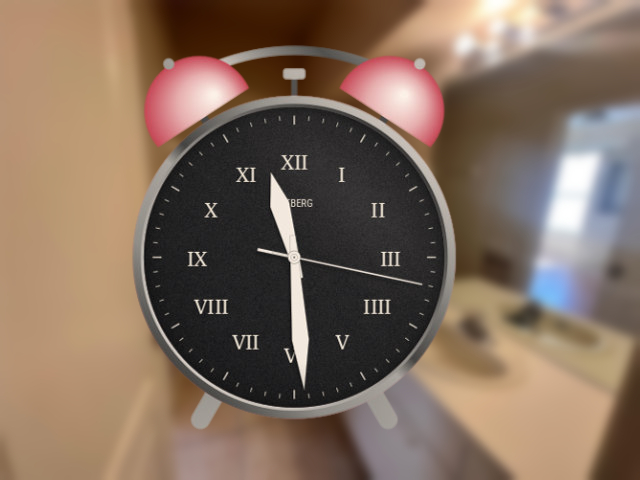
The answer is 11.29.17
